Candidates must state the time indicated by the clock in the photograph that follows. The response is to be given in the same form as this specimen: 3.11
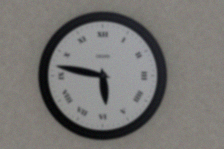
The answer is 5.47
